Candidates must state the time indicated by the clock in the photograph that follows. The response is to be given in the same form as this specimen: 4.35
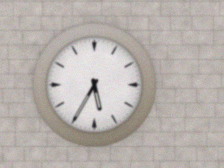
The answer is 5.35
